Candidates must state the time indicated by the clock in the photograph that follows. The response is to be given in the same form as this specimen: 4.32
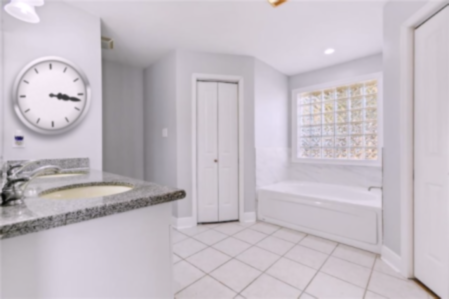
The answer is 3.17
